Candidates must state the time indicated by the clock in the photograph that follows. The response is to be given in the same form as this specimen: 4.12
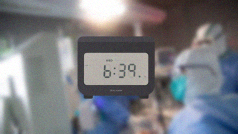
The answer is 6.39
